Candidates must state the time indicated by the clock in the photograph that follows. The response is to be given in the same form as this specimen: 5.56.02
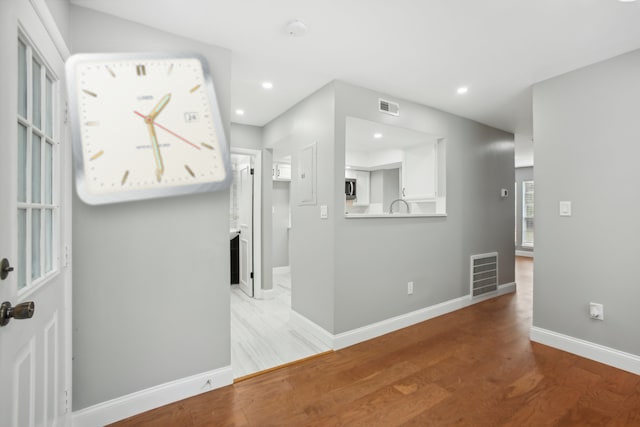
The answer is 1.29.21
